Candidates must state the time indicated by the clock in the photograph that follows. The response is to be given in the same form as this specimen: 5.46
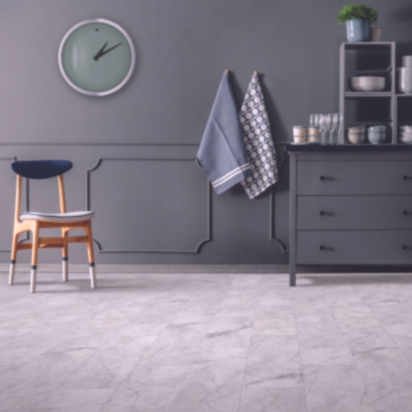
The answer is 1.10
